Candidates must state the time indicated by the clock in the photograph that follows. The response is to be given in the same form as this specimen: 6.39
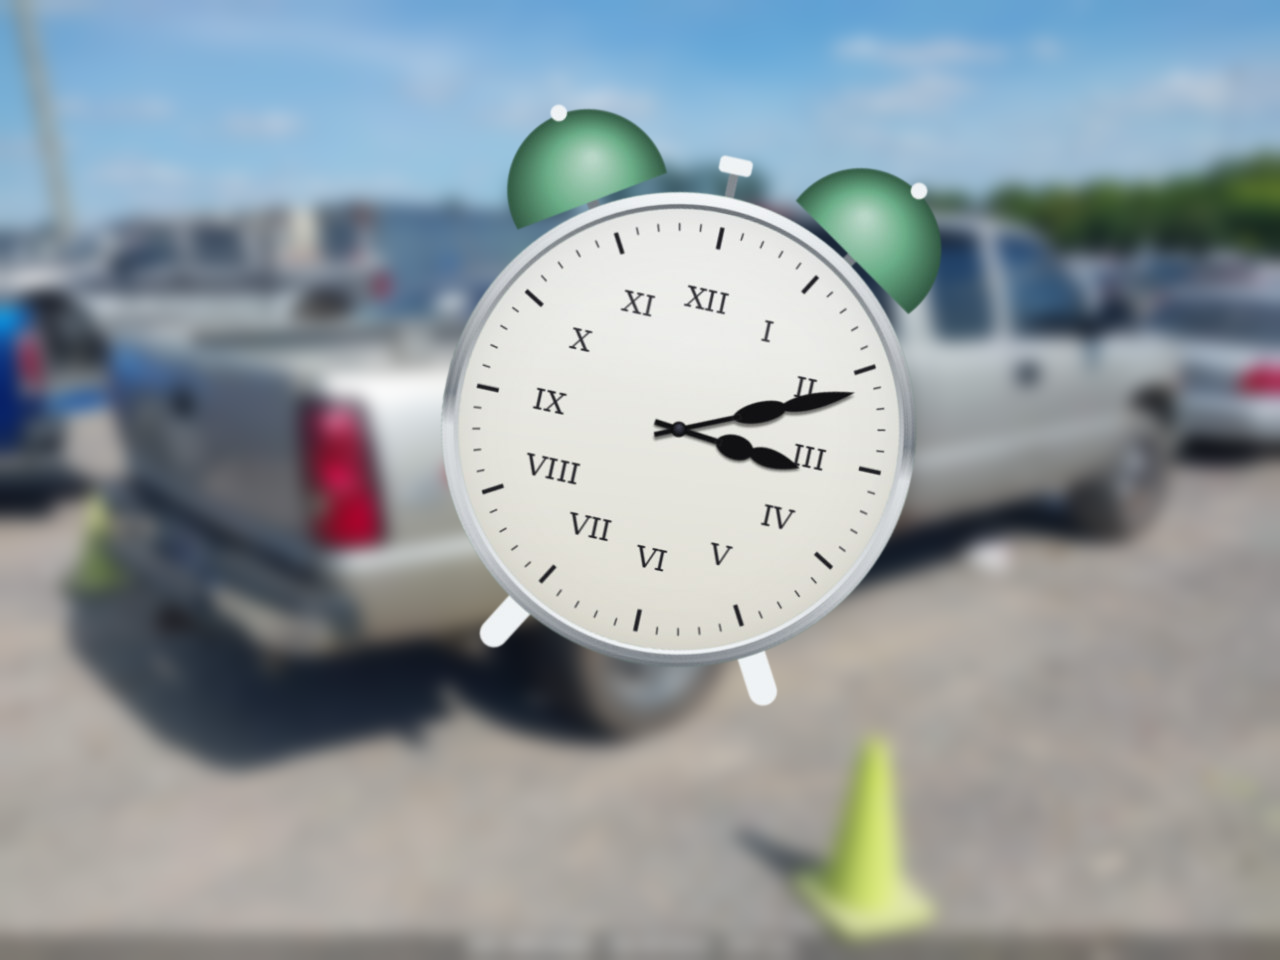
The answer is 3.11
